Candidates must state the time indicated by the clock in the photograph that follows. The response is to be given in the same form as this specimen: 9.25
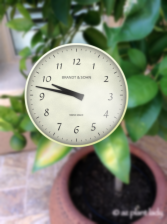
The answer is 9.47
